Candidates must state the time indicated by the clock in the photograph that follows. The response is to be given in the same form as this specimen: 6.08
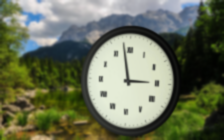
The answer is 2.58
